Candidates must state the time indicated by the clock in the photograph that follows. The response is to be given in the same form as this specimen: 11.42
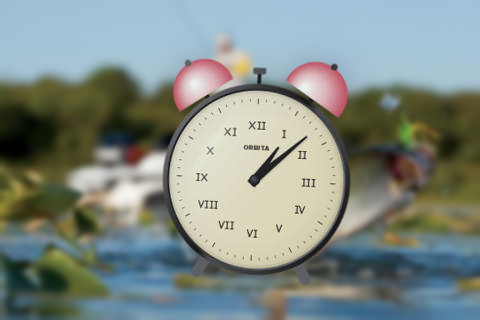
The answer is 1.08
